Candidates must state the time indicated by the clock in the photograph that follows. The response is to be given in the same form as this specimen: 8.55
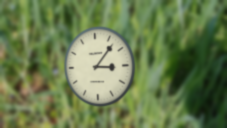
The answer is 3.07
